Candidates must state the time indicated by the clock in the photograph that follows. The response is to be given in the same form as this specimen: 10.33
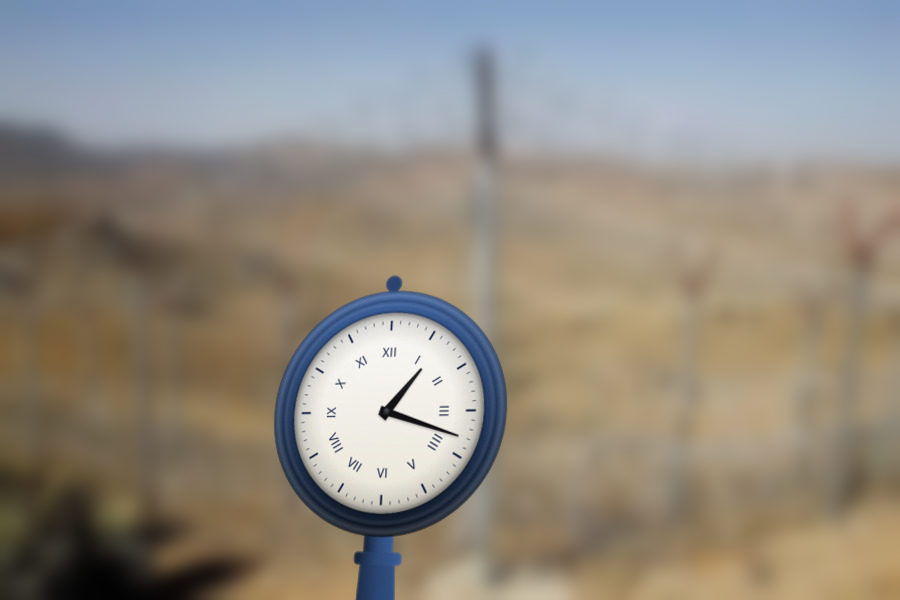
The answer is 1.18
